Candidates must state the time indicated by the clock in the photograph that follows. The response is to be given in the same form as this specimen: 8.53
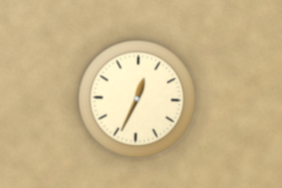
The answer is 12.34
